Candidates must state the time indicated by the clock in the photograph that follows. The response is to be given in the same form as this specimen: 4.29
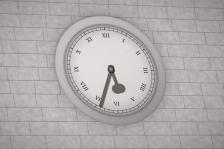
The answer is 5.34
